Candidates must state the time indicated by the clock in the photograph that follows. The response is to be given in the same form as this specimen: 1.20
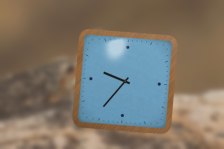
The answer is 9.36
